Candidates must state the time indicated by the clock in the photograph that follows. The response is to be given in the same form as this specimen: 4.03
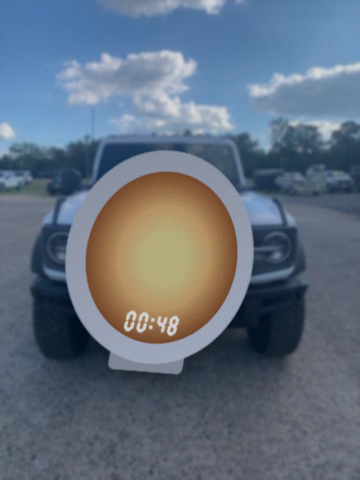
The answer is 0.48
